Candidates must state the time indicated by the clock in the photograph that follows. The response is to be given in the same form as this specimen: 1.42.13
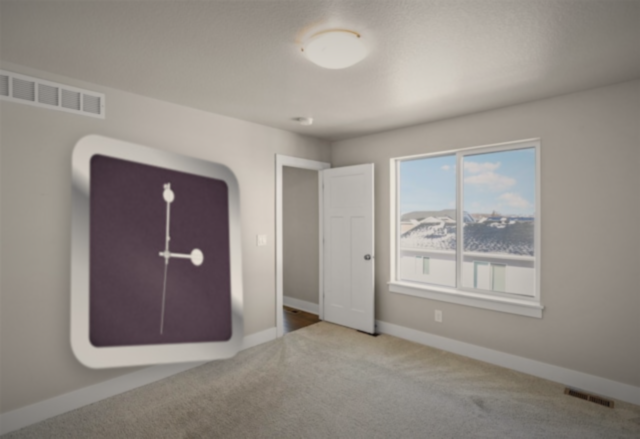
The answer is 3.00.31
